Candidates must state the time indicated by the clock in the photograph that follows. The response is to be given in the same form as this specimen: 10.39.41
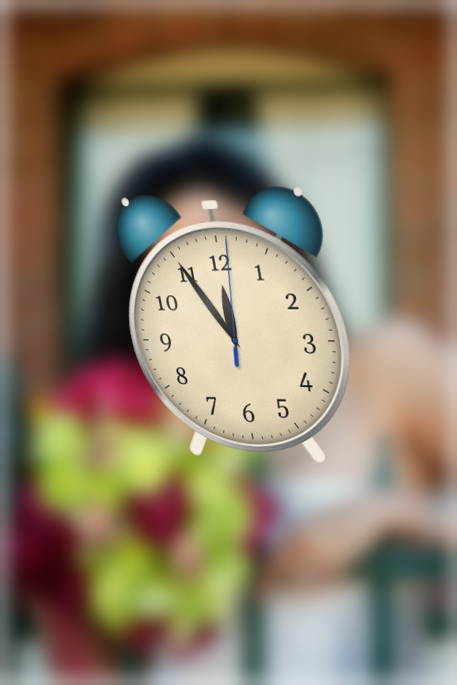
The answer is 11.55.01
